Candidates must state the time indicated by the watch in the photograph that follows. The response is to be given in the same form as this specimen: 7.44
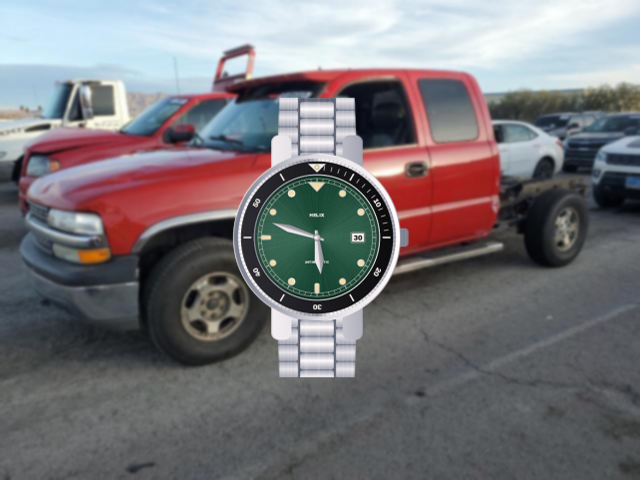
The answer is 5.48
